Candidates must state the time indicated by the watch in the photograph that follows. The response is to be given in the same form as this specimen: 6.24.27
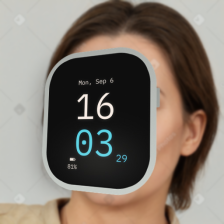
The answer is 16.03.29
